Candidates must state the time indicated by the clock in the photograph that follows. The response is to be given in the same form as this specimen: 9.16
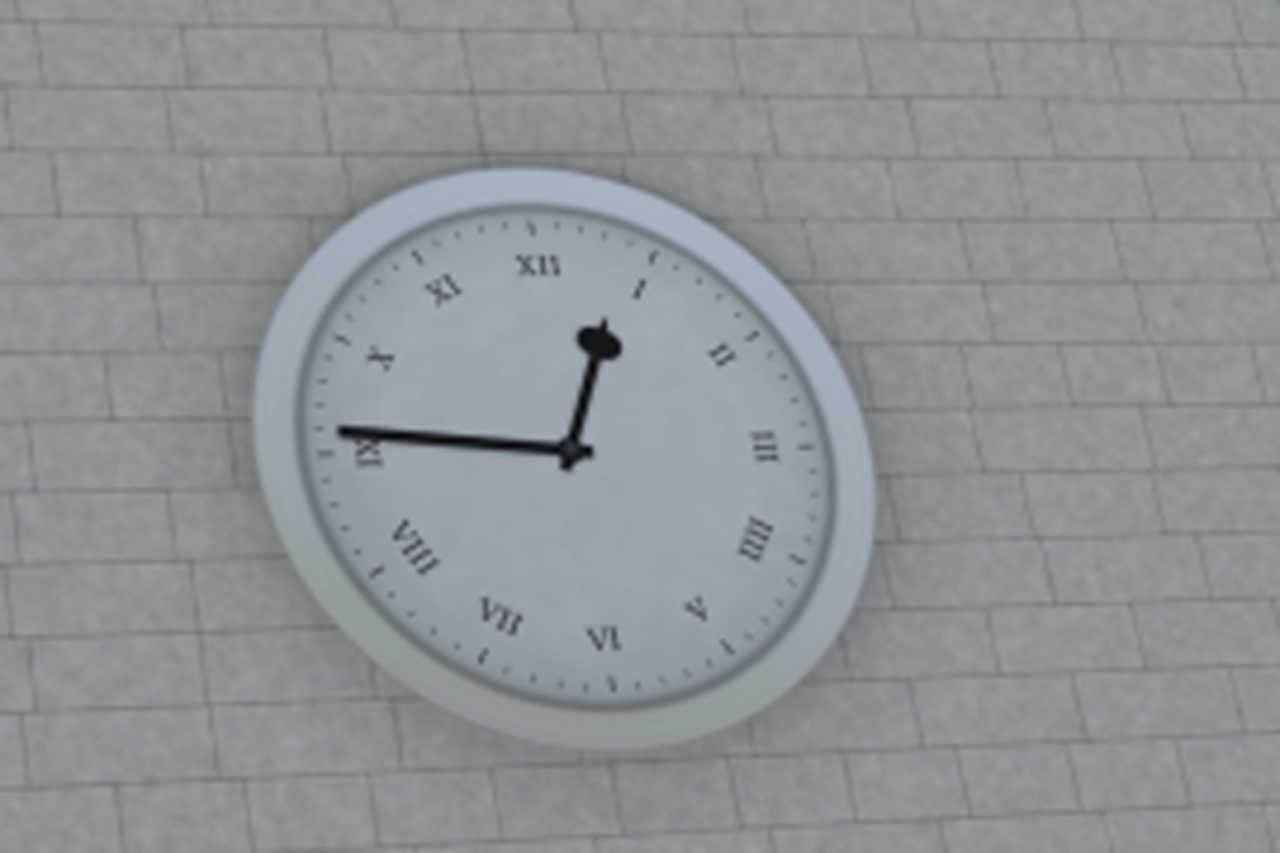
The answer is 12.46
